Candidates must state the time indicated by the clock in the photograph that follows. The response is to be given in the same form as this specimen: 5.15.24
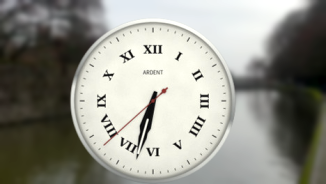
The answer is 6.32.38
